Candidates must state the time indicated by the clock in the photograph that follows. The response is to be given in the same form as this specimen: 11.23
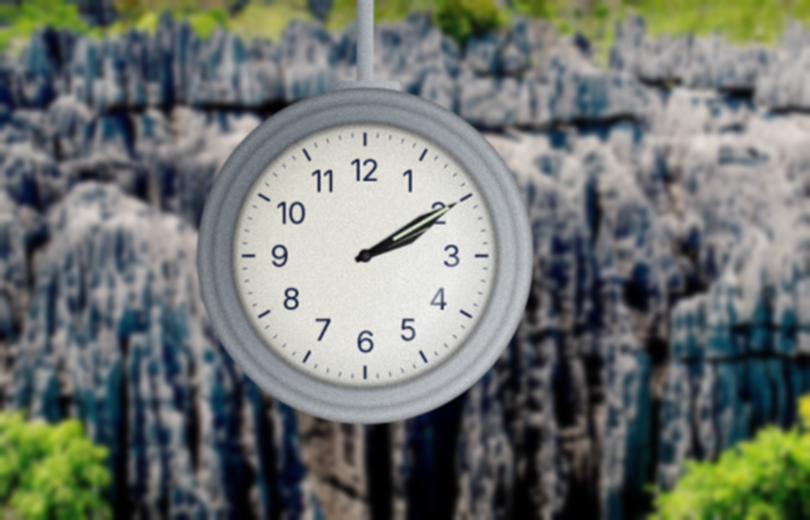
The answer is 2.10
